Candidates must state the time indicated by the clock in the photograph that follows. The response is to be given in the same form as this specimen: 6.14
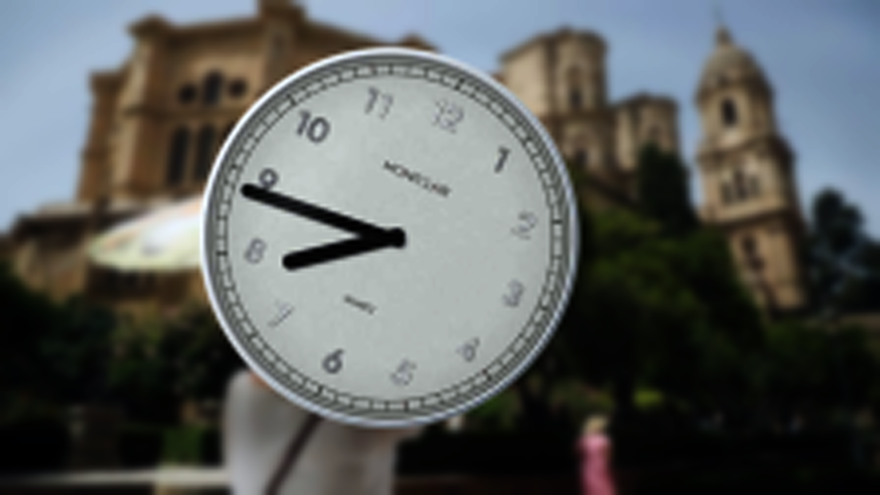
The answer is 7.44
